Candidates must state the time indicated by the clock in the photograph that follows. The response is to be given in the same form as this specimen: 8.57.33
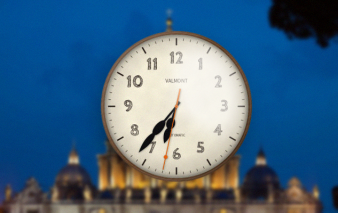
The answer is 6.36.32
